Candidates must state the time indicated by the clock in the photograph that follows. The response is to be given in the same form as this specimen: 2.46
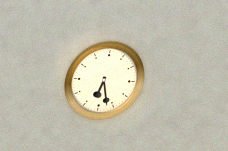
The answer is 6.27
